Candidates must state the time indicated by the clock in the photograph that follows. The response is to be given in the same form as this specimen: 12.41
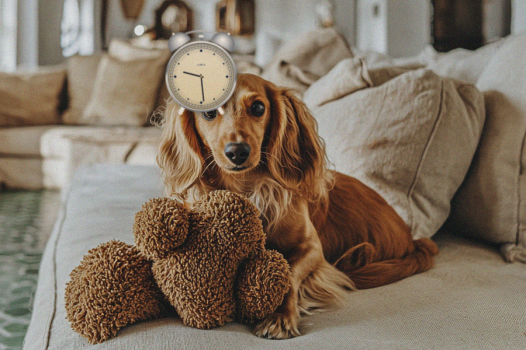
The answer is 9.29
